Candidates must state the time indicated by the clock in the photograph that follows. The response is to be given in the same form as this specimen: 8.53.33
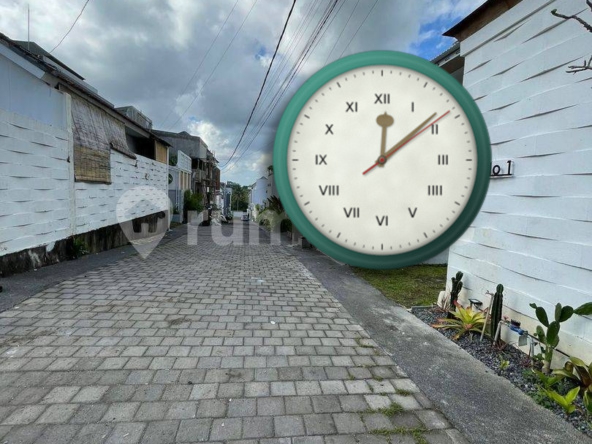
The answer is 12.08.09
